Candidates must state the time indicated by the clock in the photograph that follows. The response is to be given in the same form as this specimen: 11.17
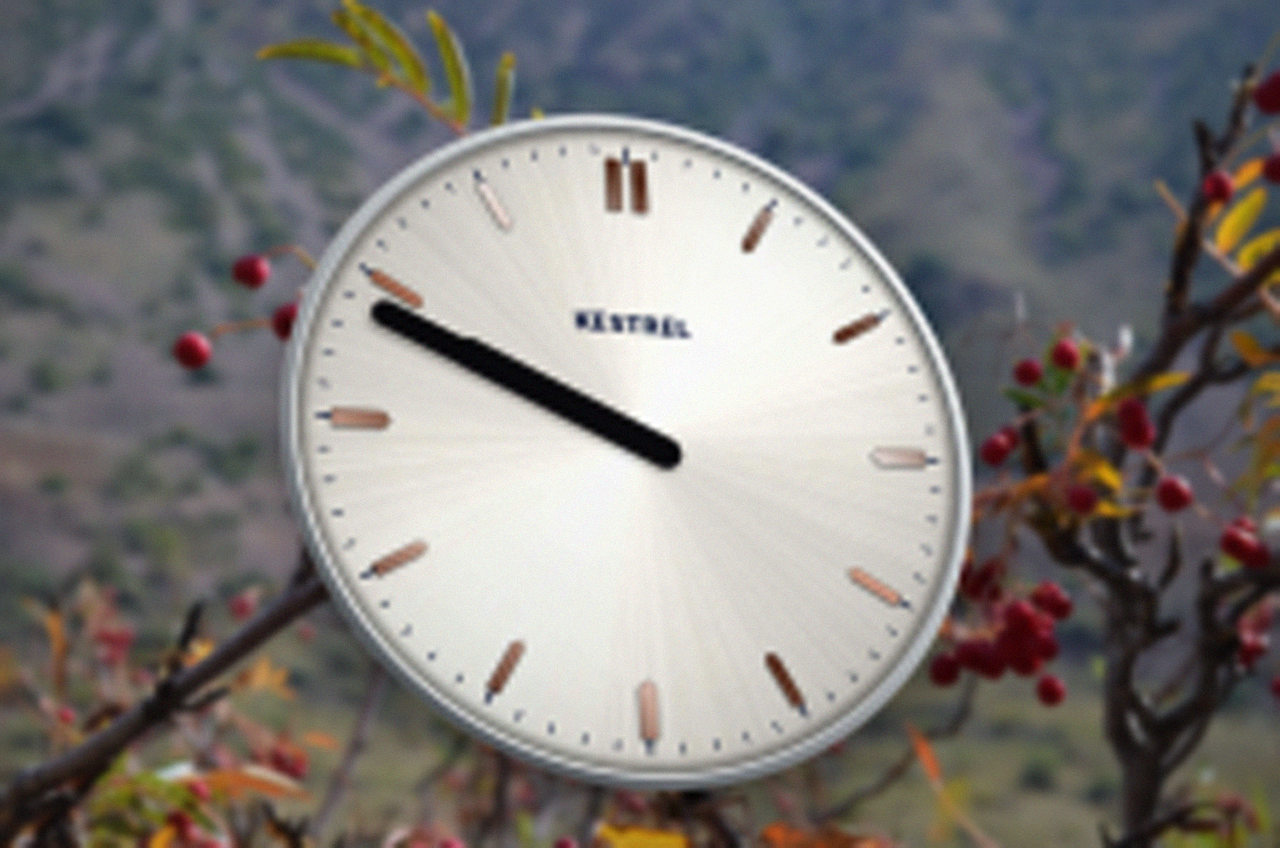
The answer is 9.49
